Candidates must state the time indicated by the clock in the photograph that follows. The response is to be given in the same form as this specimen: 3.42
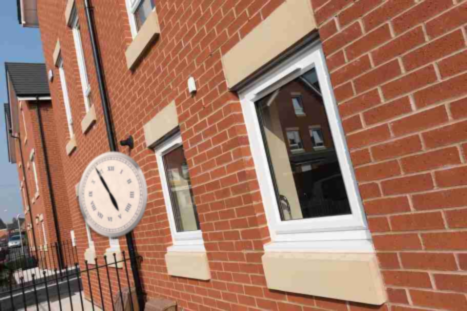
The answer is 4.54
